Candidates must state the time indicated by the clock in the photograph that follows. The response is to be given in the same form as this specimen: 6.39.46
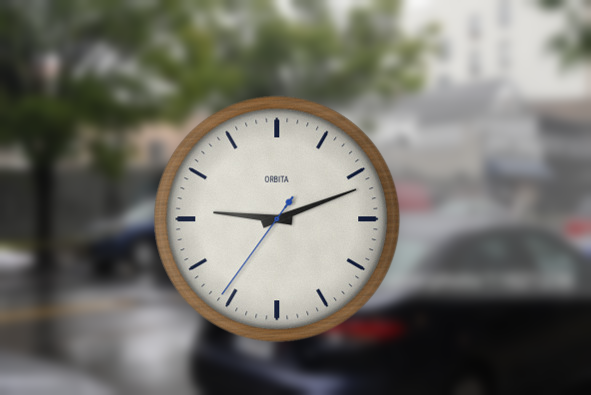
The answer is 9.11.36
